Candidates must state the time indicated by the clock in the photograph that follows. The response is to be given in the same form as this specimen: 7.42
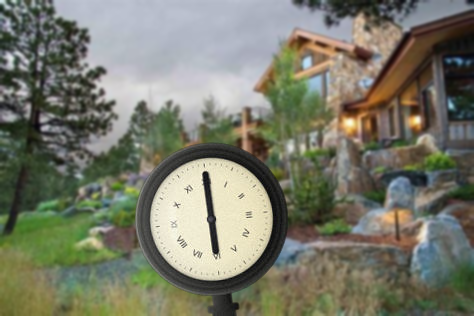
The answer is 6.00
